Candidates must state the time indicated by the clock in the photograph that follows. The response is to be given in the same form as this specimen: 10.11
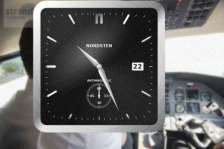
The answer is 10.26
